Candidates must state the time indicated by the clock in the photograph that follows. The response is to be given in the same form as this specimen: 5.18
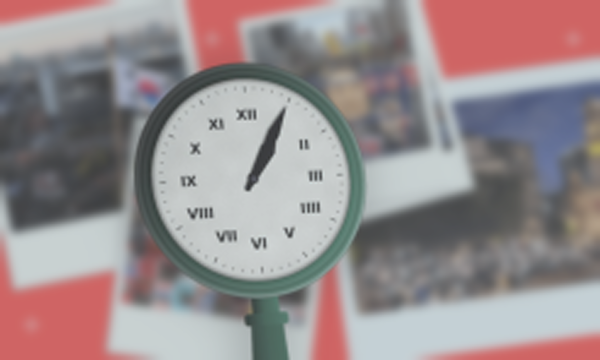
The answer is 1.05
